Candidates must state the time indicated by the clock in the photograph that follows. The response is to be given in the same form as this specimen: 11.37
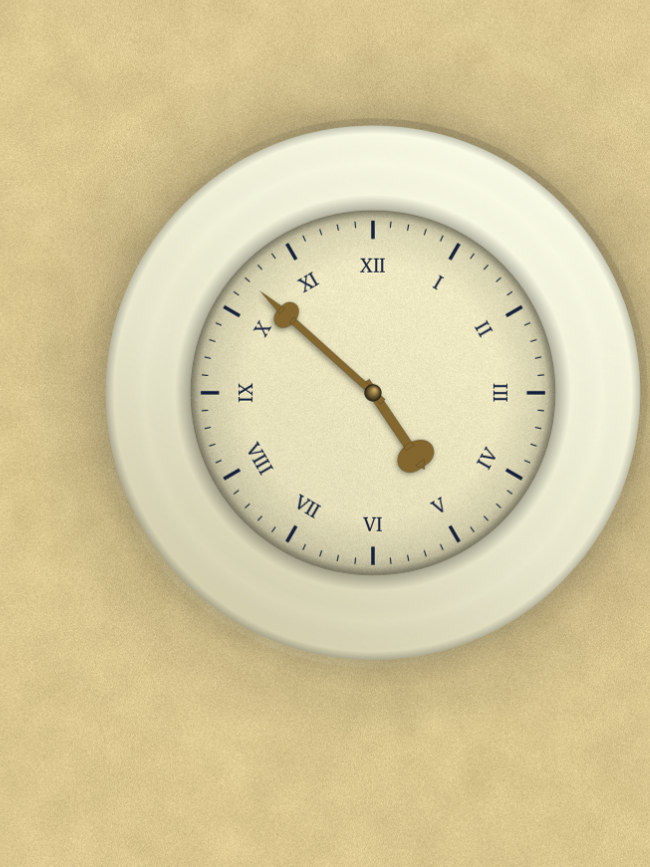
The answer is 4.52
